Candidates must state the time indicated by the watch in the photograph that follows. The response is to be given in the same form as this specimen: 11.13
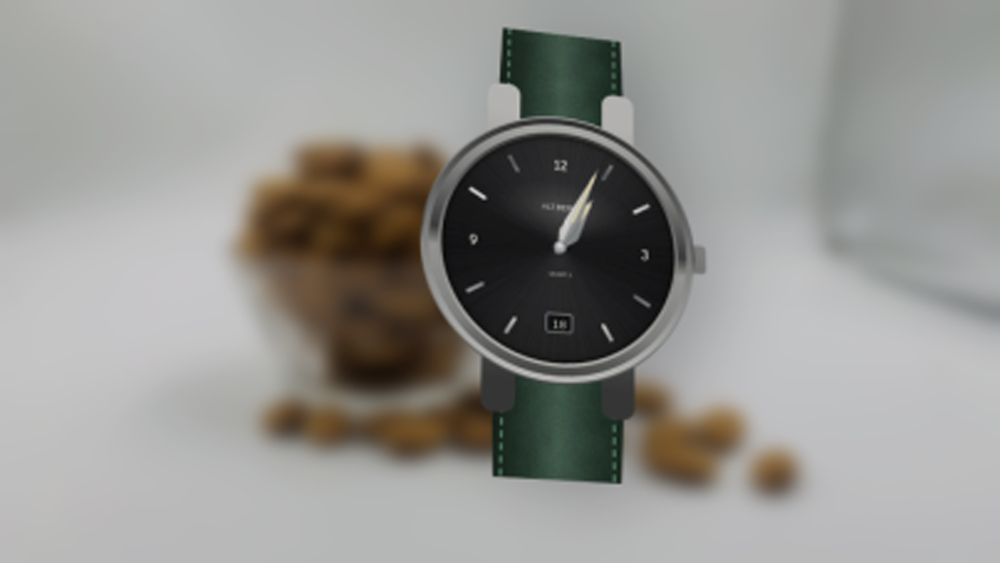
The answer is 1.04
